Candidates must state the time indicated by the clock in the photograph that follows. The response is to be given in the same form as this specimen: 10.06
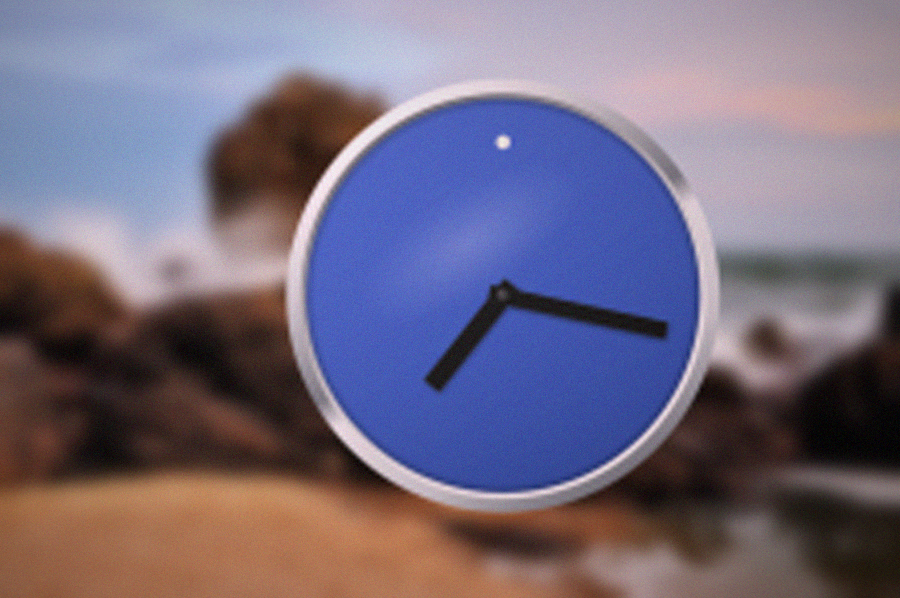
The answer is 7.17
